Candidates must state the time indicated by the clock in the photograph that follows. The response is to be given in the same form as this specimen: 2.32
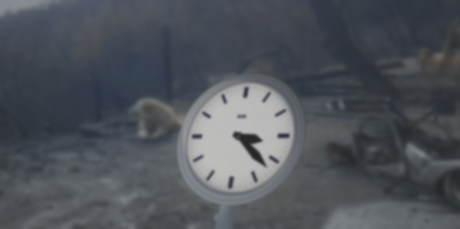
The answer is 3.22
